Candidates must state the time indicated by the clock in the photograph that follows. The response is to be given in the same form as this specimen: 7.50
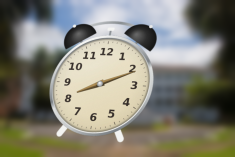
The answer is 8.11
